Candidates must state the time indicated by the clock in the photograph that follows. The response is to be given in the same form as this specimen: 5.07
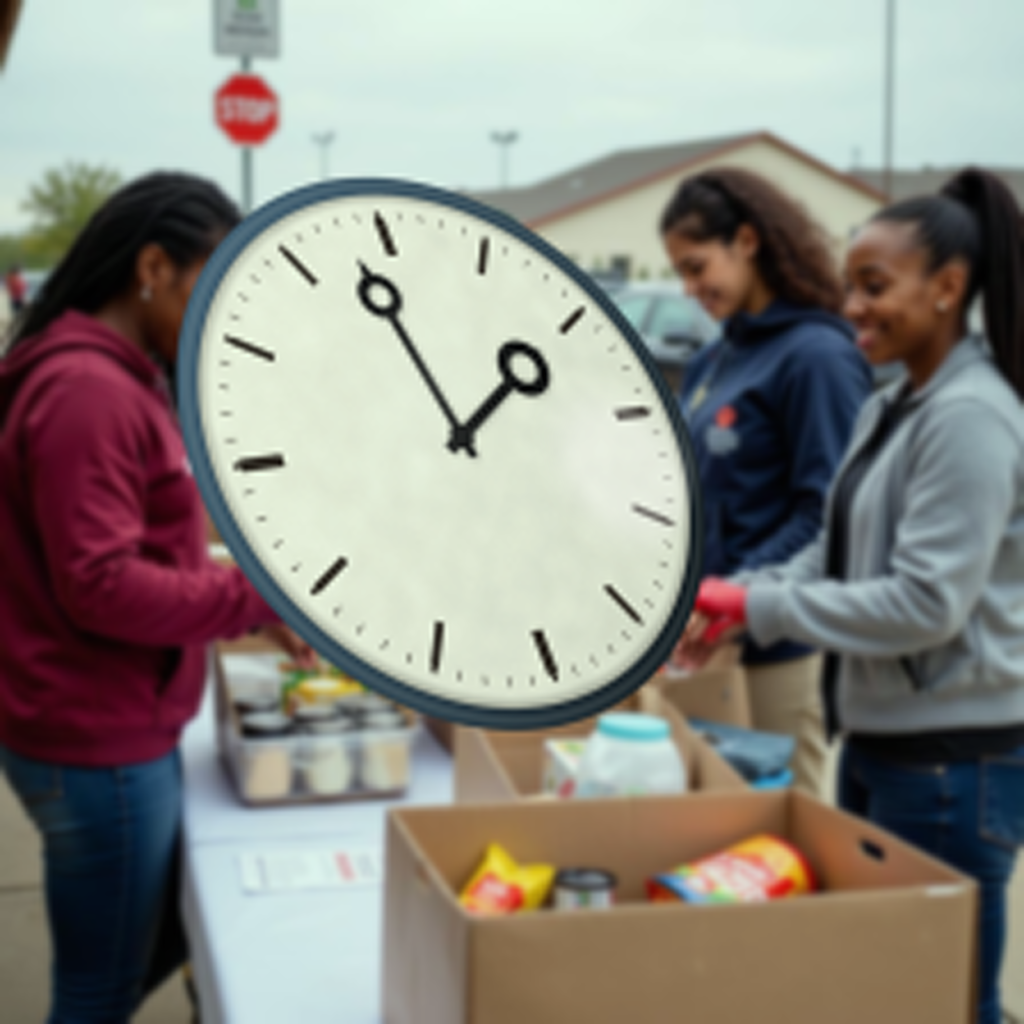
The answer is 1.58
